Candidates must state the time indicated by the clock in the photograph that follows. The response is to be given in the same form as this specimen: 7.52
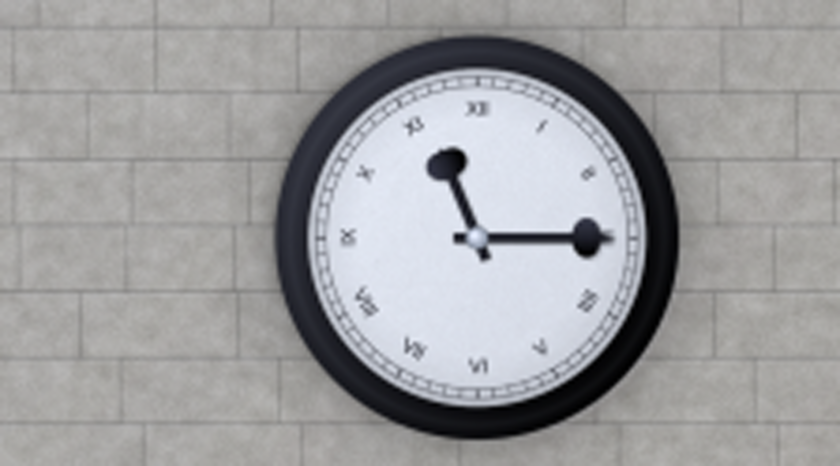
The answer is 11.15
